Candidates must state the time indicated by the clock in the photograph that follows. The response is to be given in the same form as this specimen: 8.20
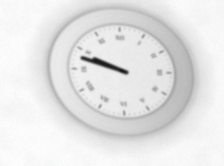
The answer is 9.48
